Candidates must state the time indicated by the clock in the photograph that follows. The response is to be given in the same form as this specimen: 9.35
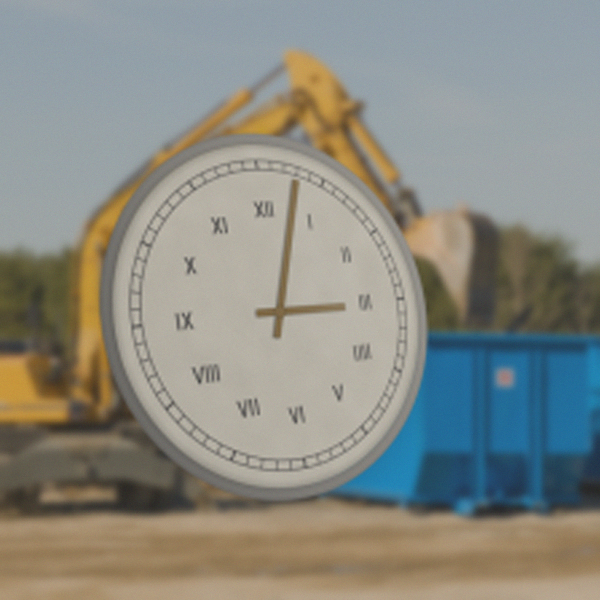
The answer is 3.03
